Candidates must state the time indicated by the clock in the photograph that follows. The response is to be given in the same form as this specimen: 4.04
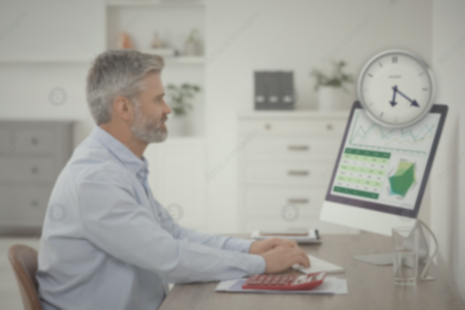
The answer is 6.21
